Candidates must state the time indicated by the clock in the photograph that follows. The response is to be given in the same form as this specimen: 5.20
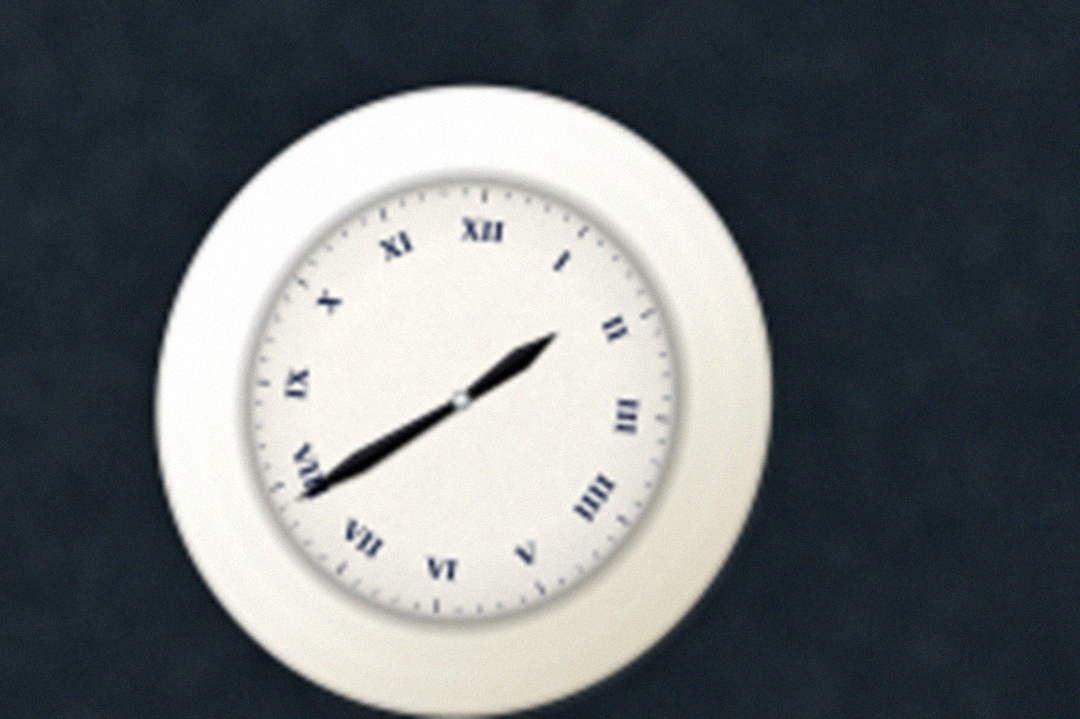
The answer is 1.39
